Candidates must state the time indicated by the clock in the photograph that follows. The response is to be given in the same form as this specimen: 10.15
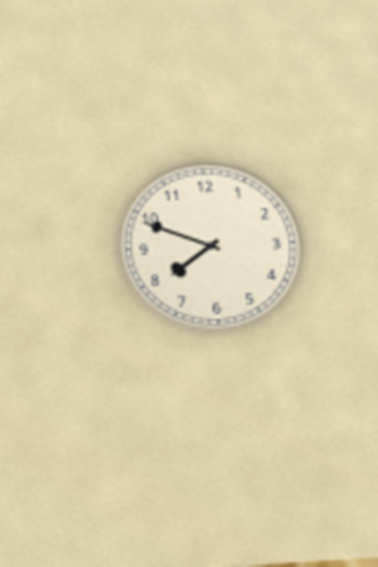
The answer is 7.49
